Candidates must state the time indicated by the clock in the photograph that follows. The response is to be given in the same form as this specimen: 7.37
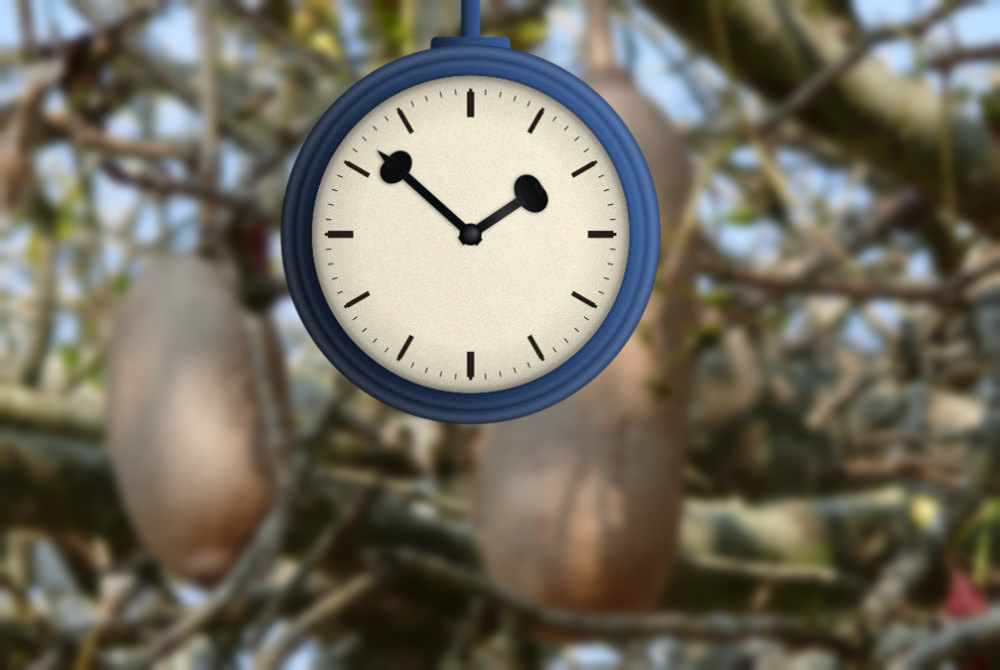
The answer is 1.52
